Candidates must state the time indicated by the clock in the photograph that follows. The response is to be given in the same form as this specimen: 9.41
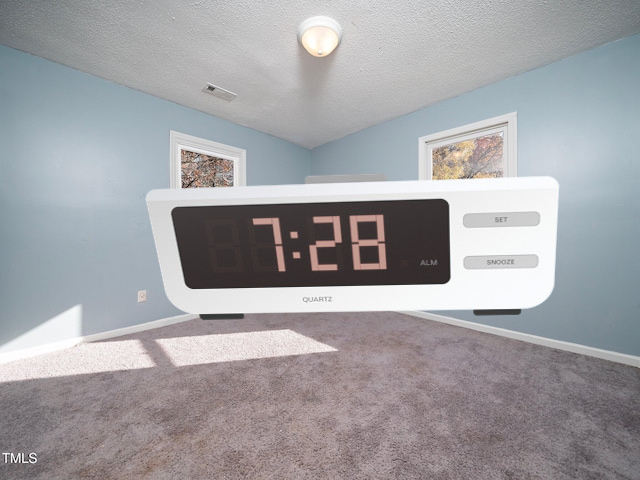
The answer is 7.28
